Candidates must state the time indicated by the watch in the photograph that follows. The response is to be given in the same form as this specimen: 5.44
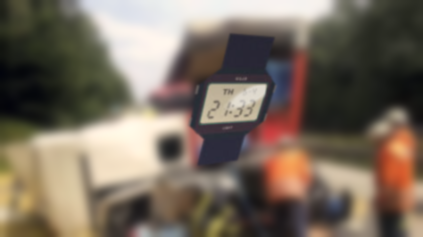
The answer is 21.33
